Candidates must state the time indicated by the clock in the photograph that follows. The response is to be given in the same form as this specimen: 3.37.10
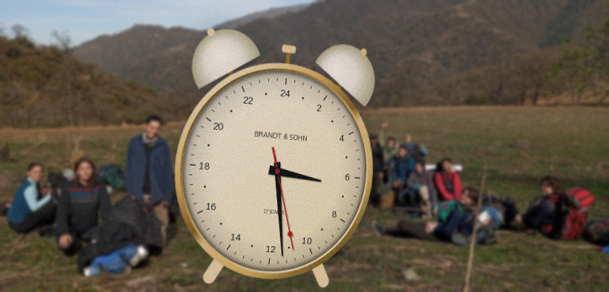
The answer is 6.28.27
